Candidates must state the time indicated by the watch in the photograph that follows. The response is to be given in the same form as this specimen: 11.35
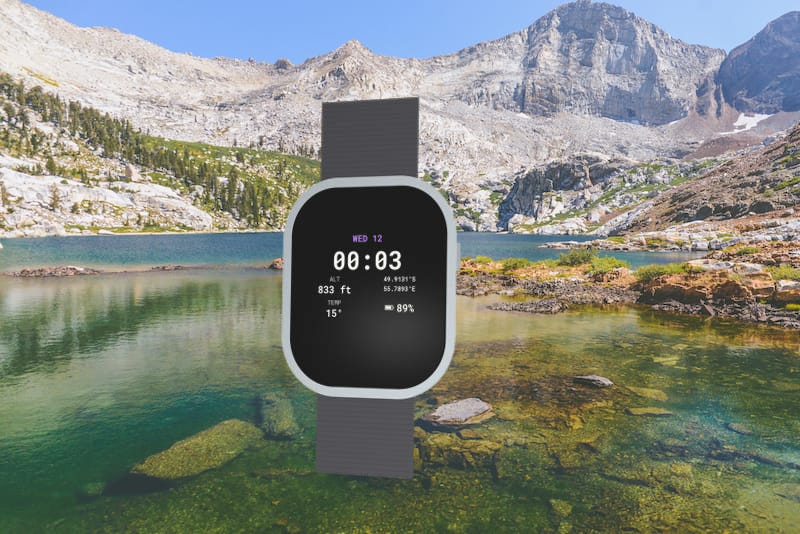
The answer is 0.03
